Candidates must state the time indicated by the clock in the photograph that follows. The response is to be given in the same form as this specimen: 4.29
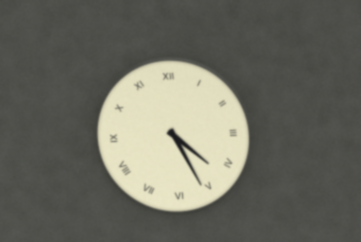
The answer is 4.26
